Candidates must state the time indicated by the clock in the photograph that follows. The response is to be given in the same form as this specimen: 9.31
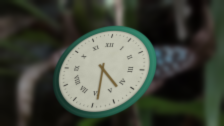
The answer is 4.29
